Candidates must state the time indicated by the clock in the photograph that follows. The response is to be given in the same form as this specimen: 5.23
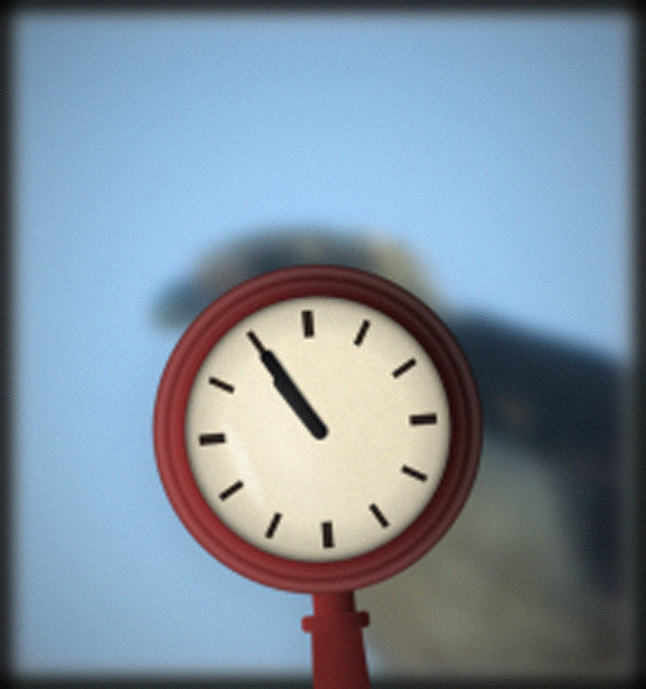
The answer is 10.55
